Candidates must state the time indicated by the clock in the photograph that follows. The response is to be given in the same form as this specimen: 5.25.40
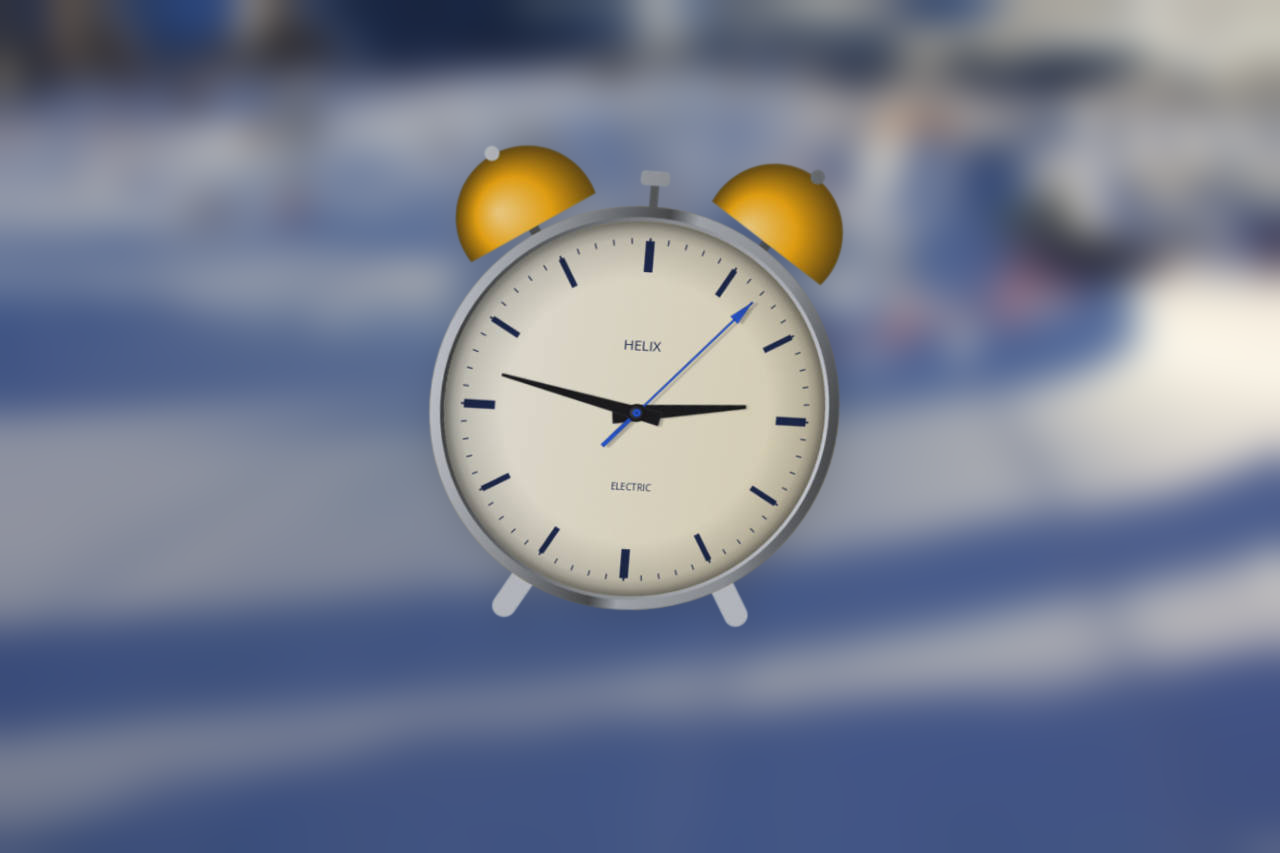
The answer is 2.47.07
